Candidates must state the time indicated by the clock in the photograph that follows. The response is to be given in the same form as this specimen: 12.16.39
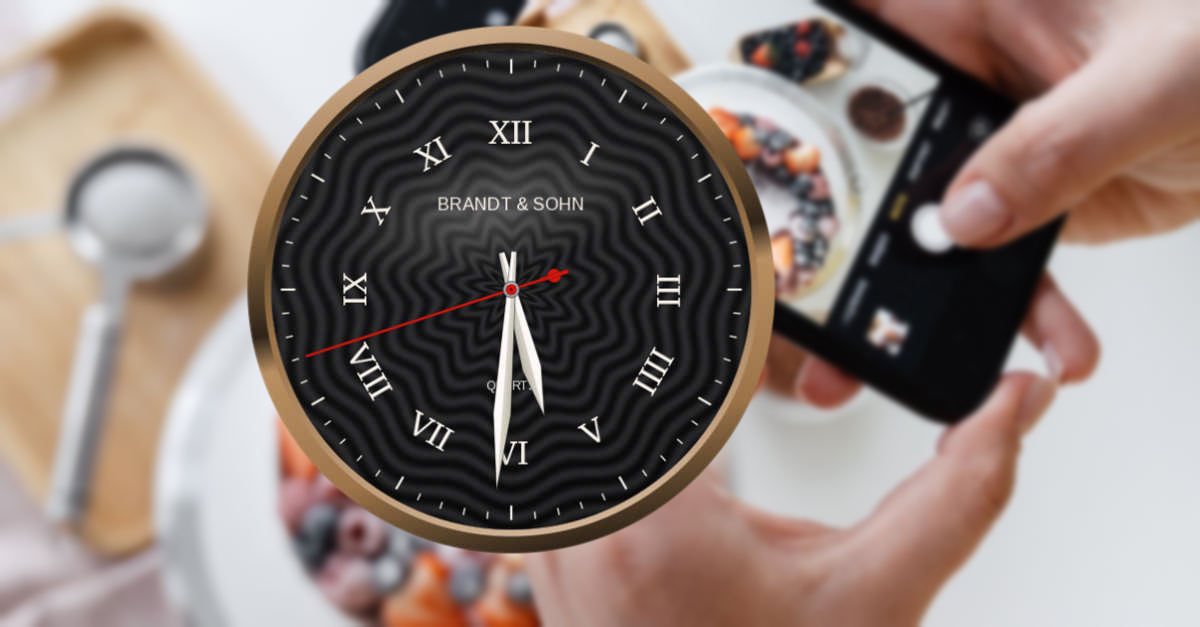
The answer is 5.30.42
